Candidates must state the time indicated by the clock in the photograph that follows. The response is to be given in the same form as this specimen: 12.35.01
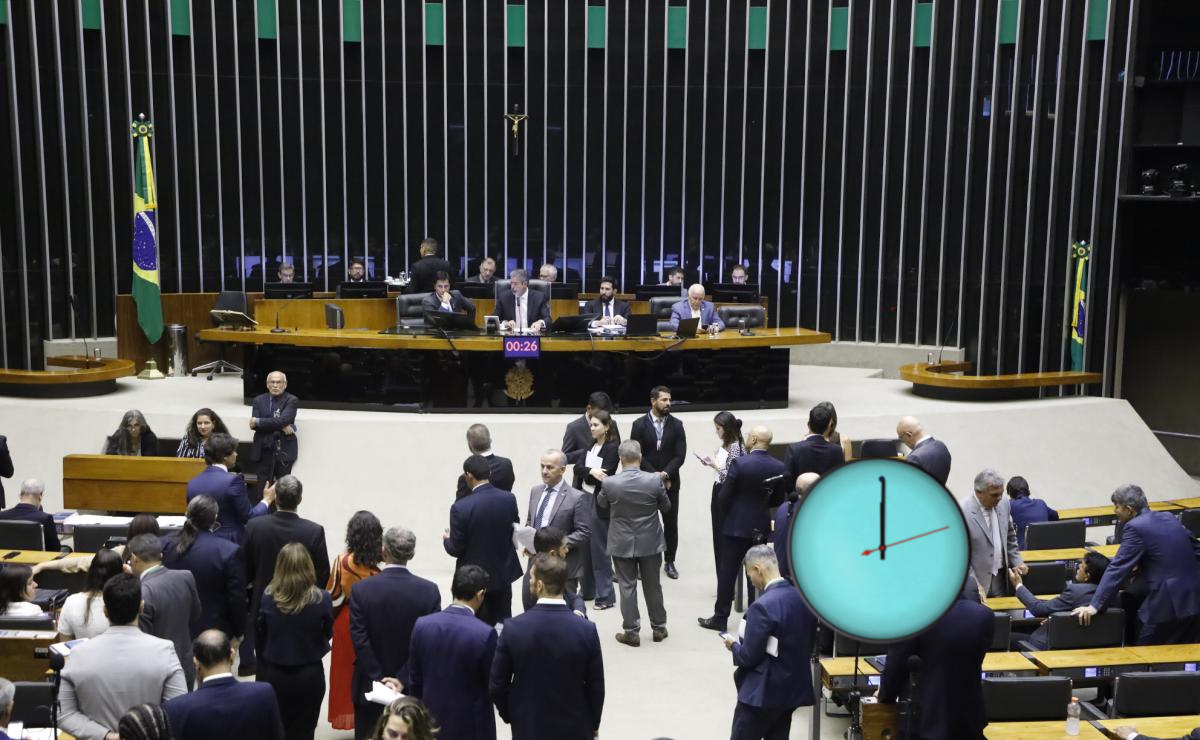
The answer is 12.00.12
